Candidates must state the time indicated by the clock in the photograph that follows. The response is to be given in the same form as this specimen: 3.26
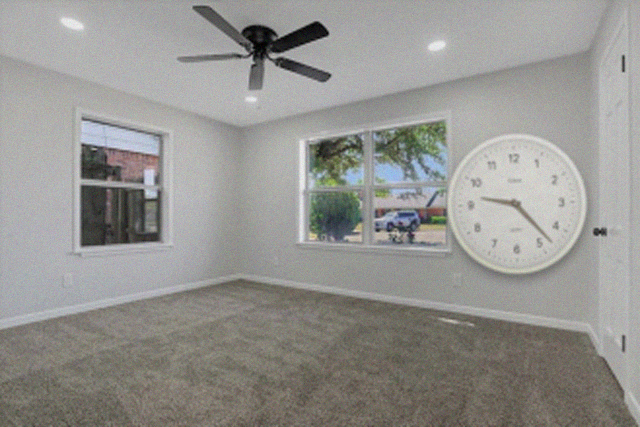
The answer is 9.23
